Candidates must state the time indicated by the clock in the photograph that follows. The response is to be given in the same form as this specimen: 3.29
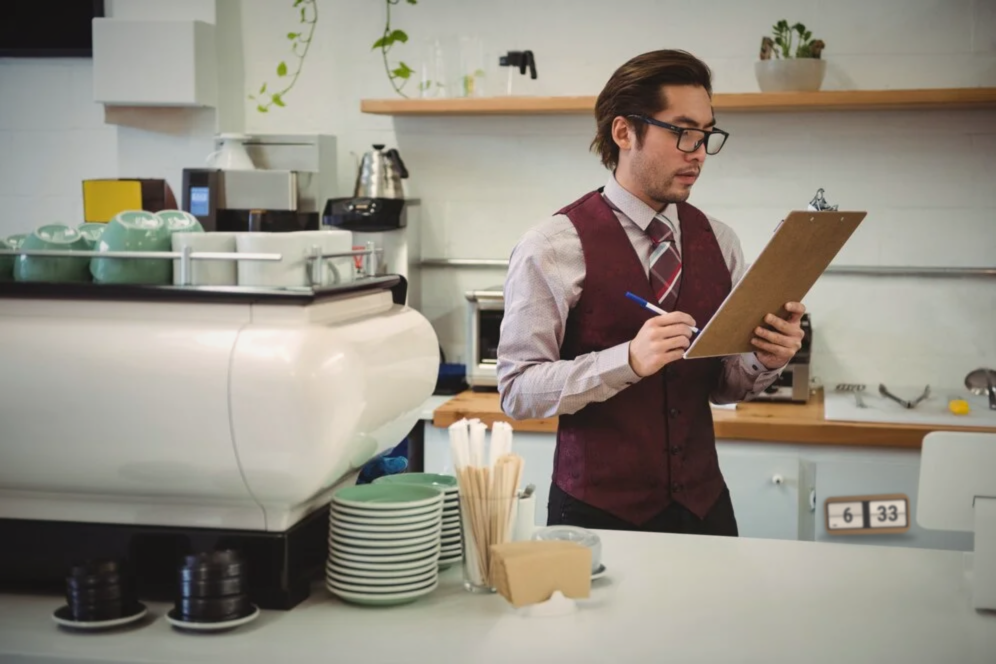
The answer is 6.33
